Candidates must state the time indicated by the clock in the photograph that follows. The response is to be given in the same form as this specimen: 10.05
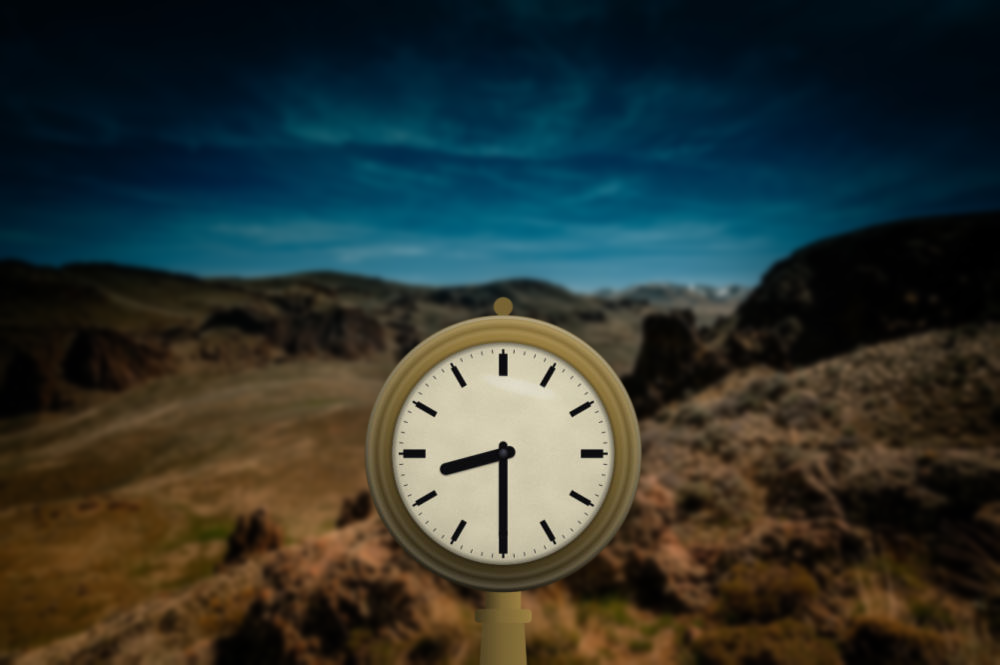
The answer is 8.30
